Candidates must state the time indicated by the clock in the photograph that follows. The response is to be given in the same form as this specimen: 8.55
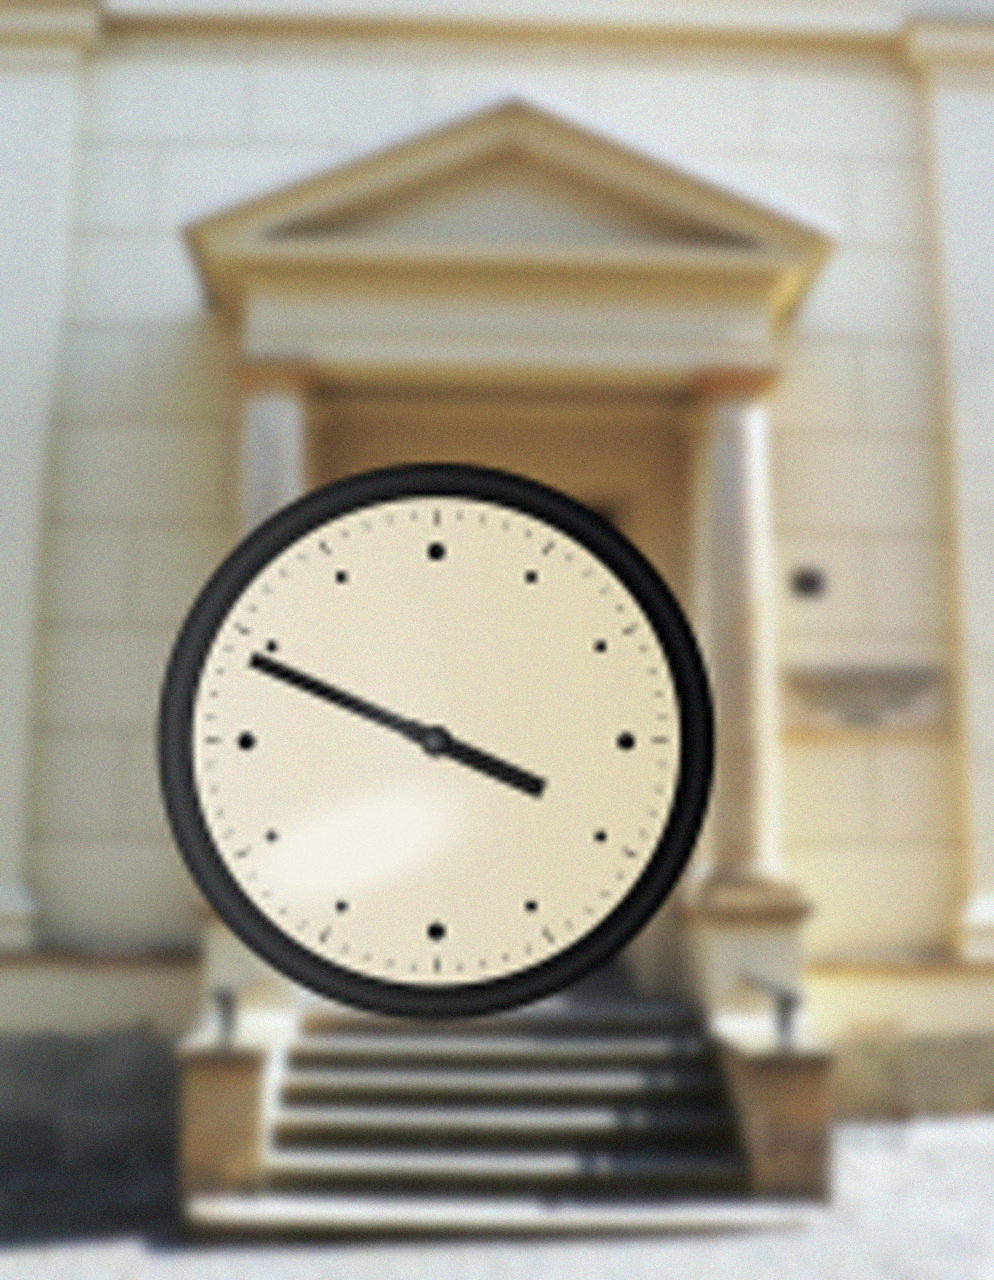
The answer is 3.49
